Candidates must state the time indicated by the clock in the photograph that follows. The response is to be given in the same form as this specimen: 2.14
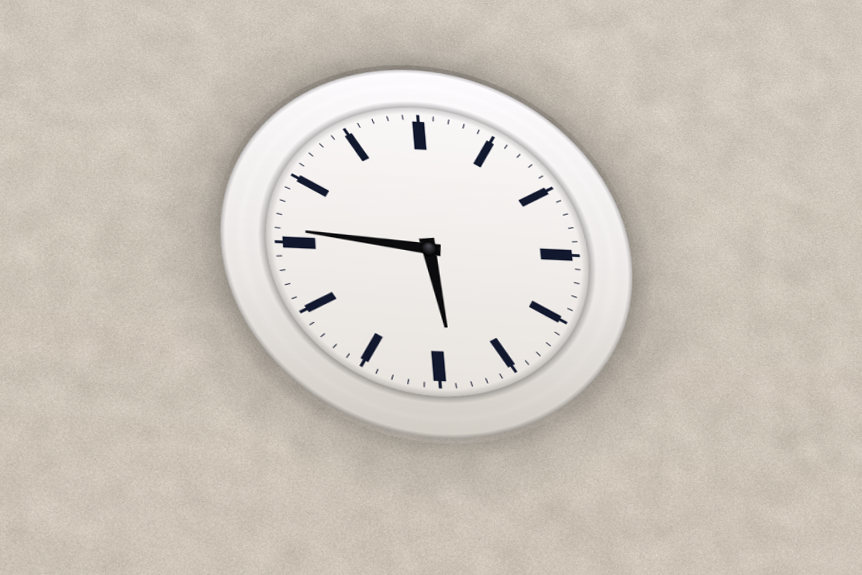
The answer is 5.46
